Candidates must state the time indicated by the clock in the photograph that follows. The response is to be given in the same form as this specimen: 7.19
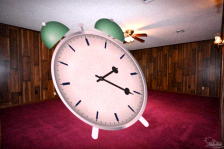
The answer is 2.21
